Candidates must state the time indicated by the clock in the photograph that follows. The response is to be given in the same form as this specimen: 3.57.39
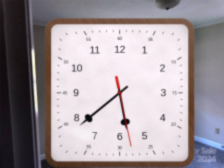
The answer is 5.38.28
